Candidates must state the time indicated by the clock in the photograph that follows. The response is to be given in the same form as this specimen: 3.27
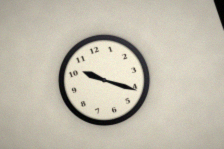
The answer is 10.21
